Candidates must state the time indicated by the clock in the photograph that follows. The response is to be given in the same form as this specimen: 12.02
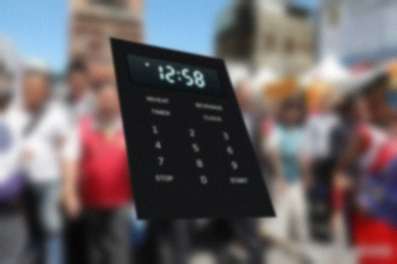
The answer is 12.58
